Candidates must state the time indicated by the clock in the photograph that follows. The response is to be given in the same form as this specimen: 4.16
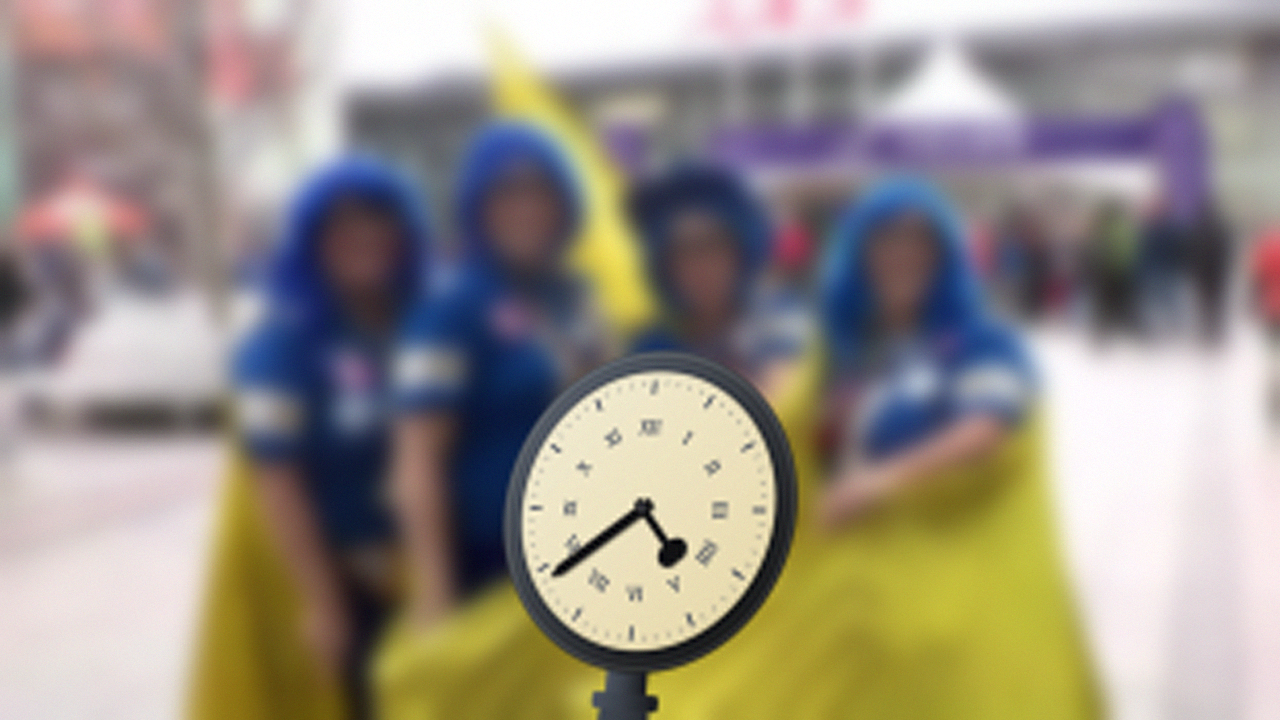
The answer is 4.39
